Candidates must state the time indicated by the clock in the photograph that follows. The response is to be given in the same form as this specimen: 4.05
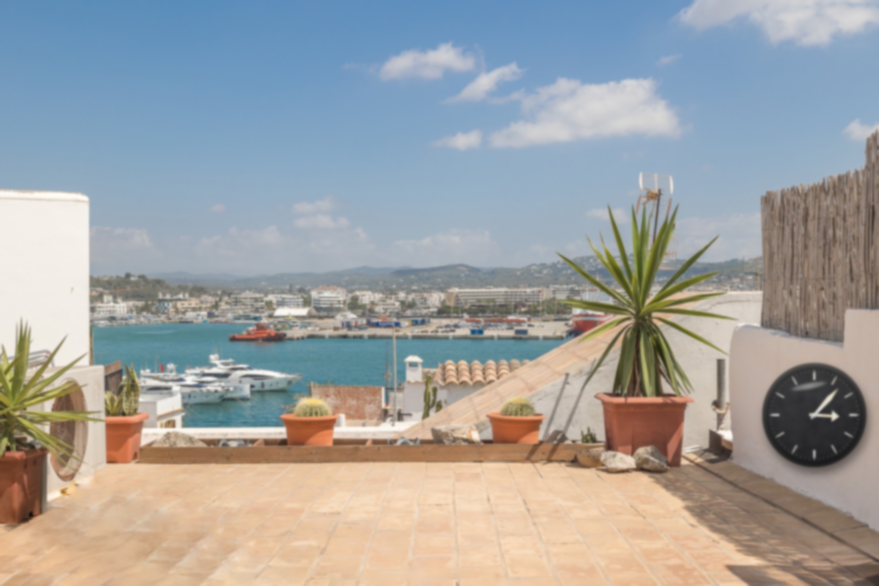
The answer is 3.07
